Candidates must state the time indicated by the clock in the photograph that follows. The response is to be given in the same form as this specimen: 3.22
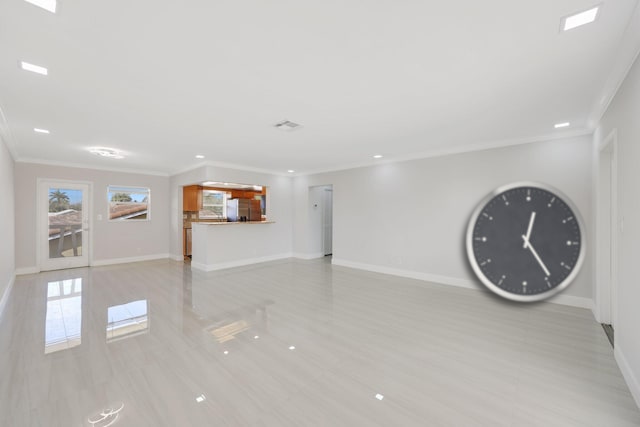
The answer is 12.24
